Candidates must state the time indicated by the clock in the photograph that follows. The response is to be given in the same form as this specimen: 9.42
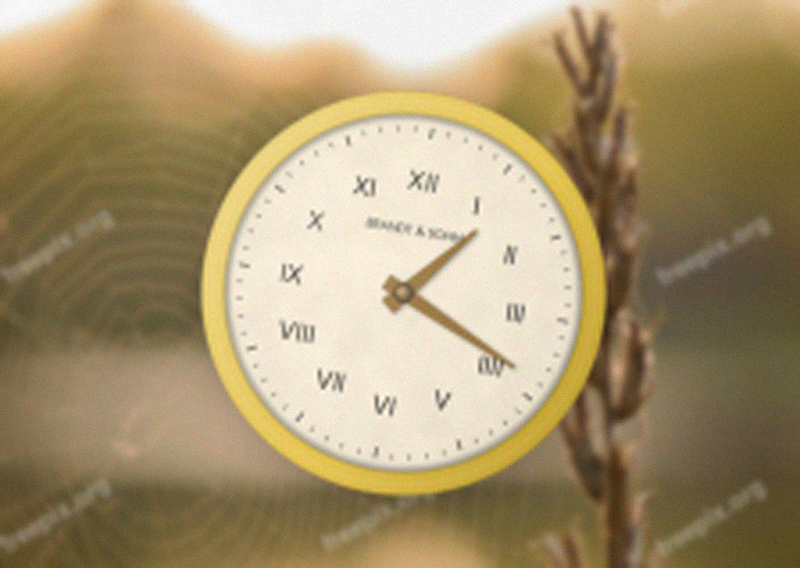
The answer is 1.19
